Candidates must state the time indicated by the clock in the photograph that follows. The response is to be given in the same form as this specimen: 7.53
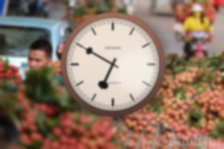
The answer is 6.50
